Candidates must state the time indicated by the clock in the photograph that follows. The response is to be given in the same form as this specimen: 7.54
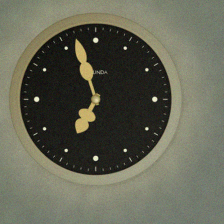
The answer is 6.57
